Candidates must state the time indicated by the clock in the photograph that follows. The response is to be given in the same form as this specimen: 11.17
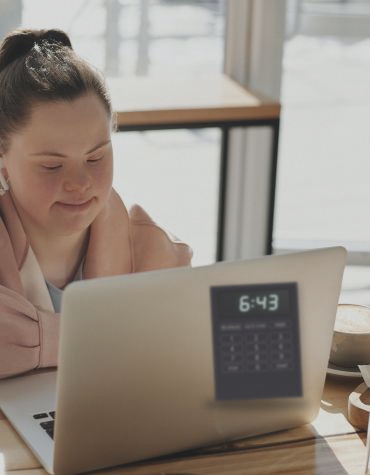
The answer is 6.43
